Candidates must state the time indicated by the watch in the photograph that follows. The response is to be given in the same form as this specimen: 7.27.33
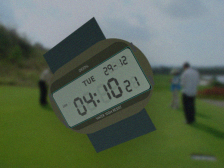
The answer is 4.10.21
